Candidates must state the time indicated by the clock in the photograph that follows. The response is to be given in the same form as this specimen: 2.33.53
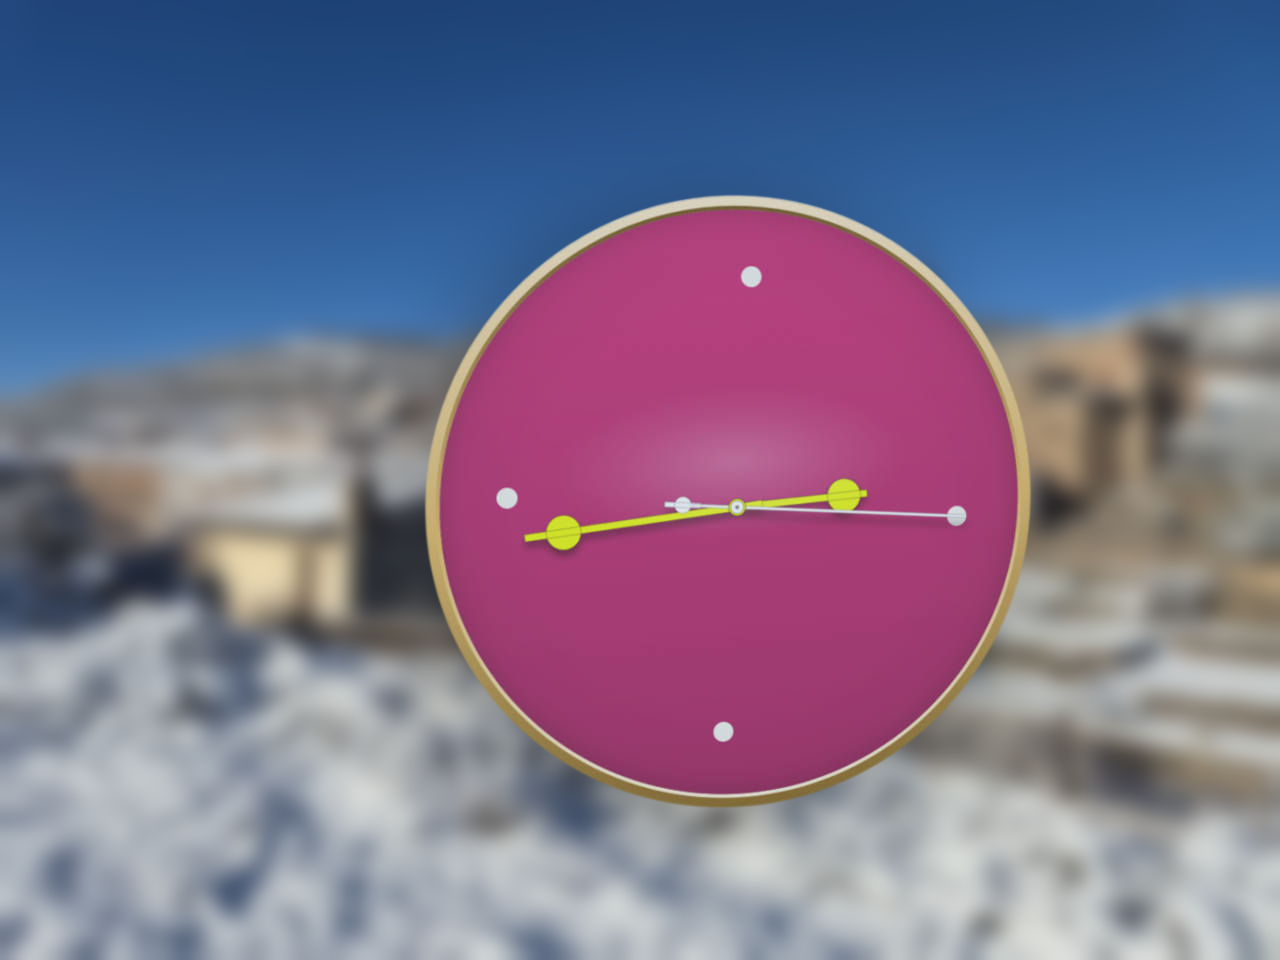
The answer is 2.43.15
